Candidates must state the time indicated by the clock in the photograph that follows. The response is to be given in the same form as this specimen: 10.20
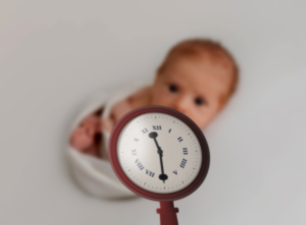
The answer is 11.30
